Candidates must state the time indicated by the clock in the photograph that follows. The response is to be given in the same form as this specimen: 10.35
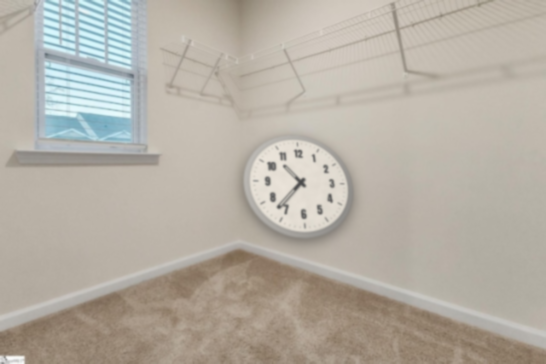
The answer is 10.37
